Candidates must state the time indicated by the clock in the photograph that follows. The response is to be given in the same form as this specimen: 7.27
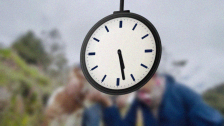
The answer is 5.28
